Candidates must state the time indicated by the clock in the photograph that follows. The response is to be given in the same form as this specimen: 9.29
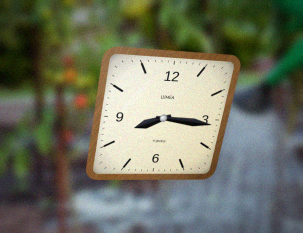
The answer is 8.16
